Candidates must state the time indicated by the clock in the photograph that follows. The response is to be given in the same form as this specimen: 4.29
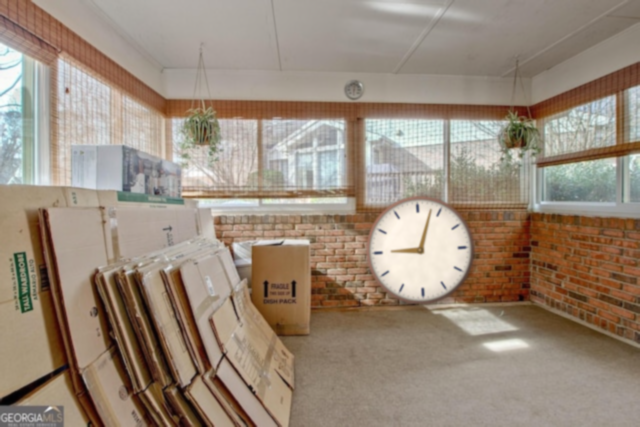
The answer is 9.03
